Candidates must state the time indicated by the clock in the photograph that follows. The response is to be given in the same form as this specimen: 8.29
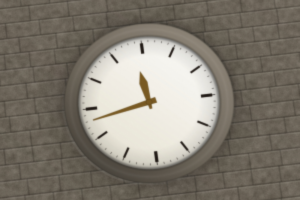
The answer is 11.43
